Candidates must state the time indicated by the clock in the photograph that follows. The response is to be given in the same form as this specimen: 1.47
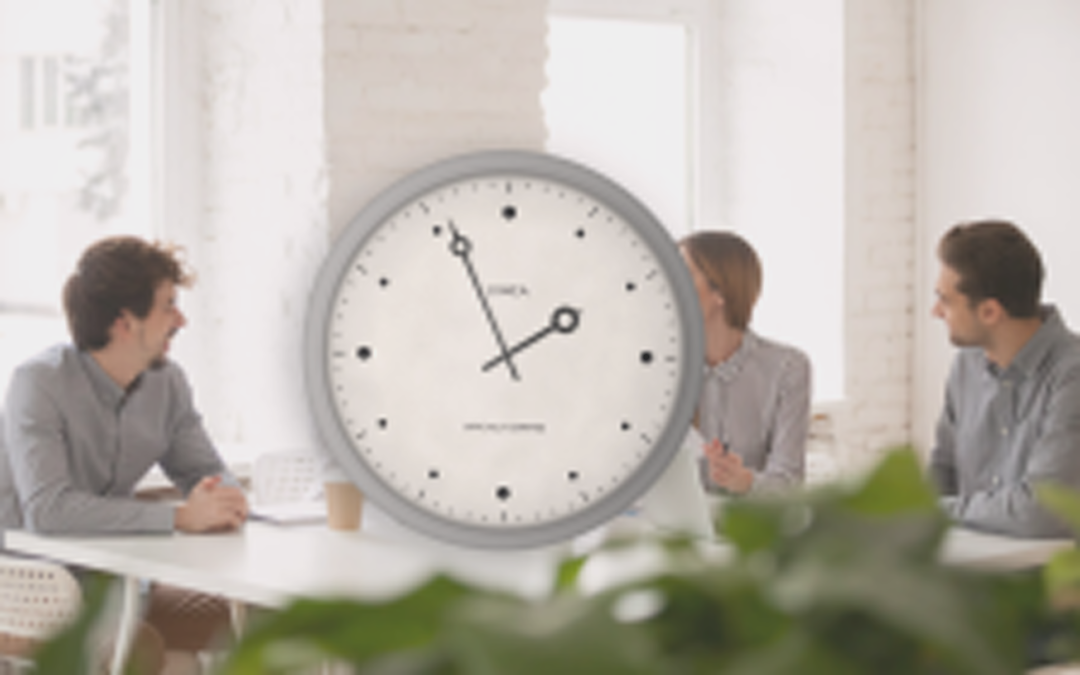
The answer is 1.56
